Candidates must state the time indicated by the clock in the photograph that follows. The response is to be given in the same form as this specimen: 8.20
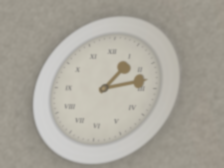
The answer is 1.13
